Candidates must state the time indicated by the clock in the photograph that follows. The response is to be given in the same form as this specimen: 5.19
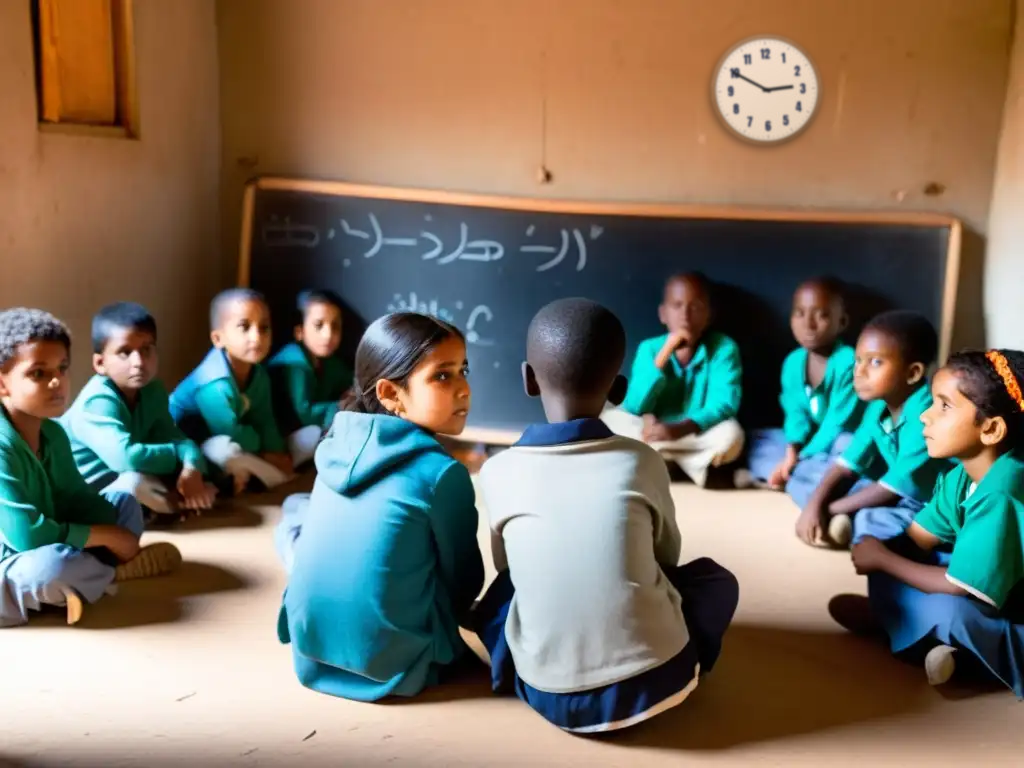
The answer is 2.50
